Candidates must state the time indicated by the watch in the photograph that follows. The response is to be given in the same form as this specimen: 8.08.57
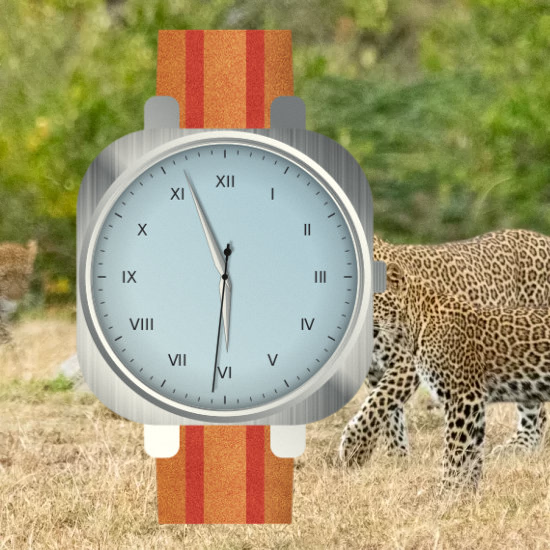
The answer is 5.56.31
